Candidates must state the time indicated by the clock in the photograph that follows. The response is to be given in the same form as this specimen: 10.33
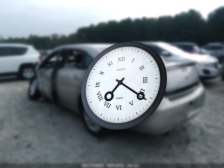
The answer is 7.21
